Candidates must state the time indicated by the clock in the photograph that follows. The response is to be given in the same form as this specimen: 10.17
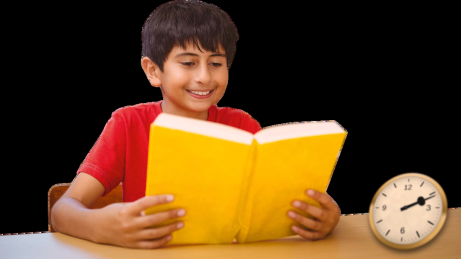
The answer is 2.11
